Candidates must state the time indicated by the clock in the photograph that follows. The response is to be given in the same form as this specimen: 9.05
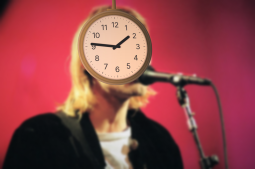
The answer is 1.46
